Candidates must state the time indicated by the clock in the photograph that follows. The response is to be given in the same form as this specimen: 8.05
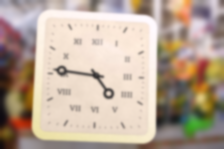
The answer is 4.46
